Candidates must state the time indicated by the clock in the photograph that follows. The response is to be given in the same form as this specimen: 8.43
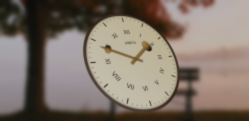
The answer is 1.49
